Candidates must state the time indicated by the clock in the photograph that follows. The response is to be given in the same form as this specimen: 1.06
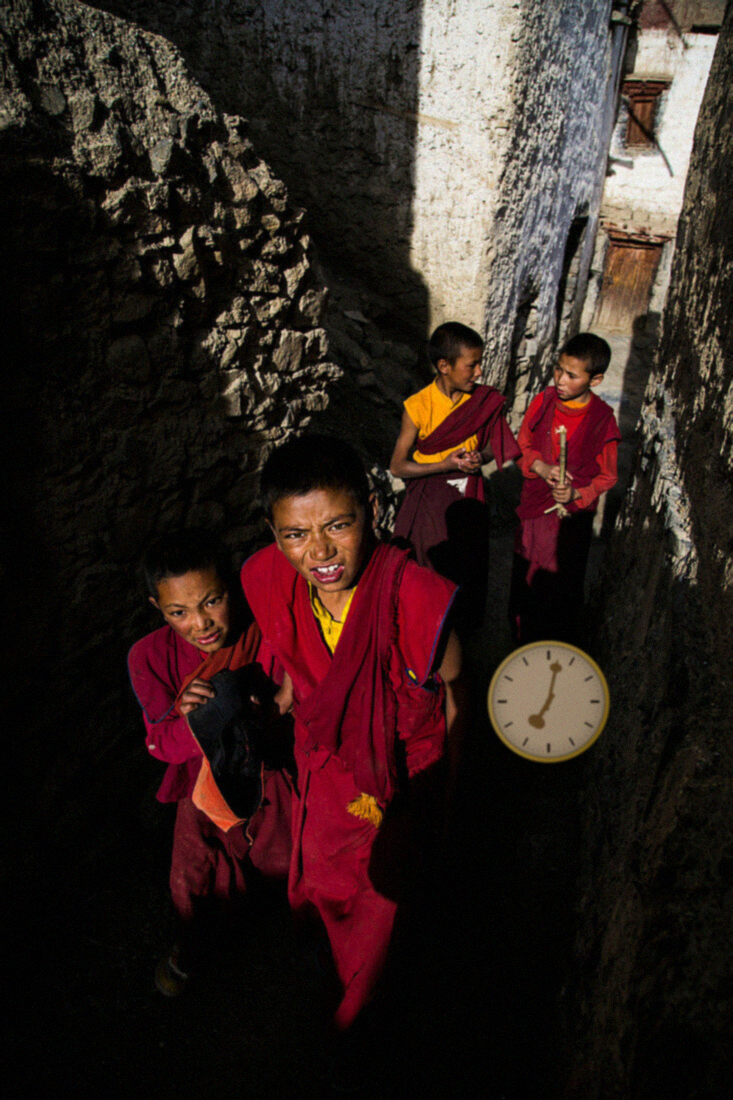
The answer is 7.02
